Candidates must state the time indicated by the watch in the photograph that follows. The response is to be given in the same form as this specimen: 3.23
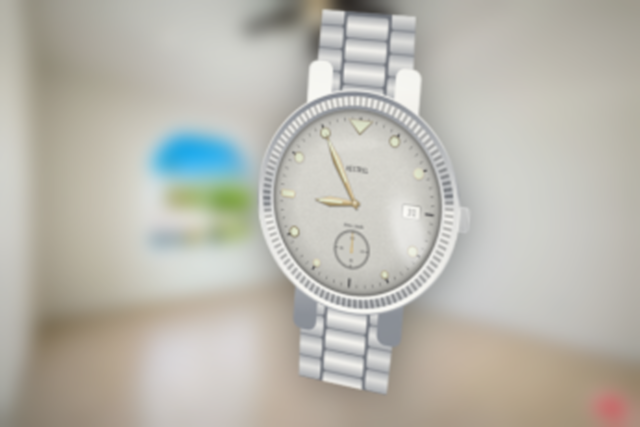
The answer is 8.55
